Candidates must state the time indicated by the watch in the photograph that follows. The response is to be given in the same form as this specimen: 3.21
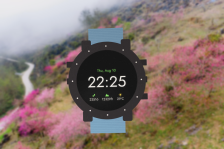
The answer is 22.25
